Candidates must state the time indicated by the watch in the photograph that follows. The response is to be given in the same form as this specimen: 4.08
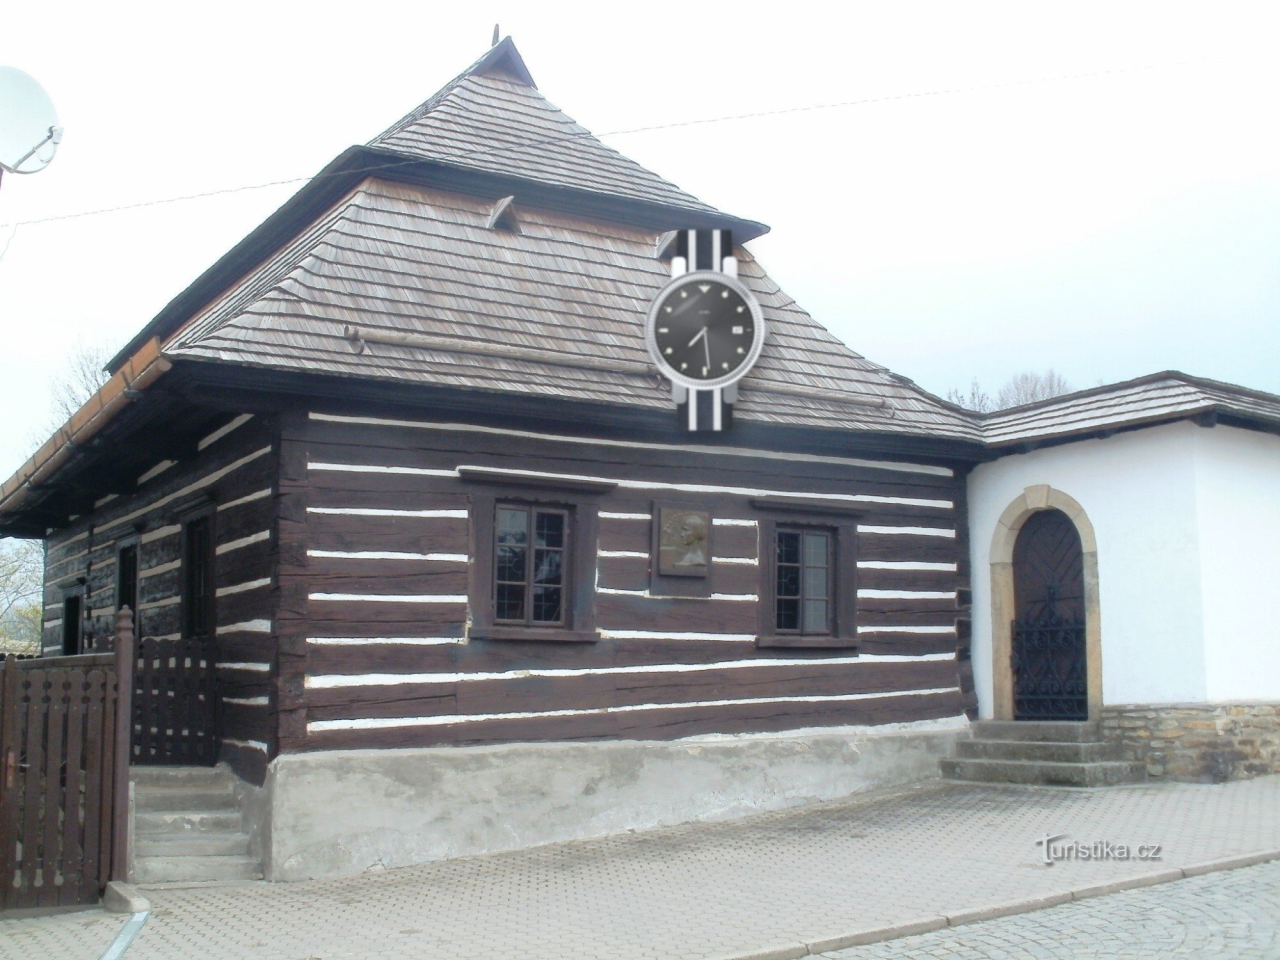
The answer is 7.29
